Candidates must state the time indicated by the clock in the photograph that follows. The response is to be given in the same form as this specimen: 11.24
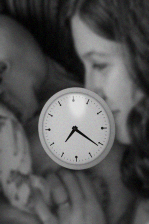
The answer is 7.21
